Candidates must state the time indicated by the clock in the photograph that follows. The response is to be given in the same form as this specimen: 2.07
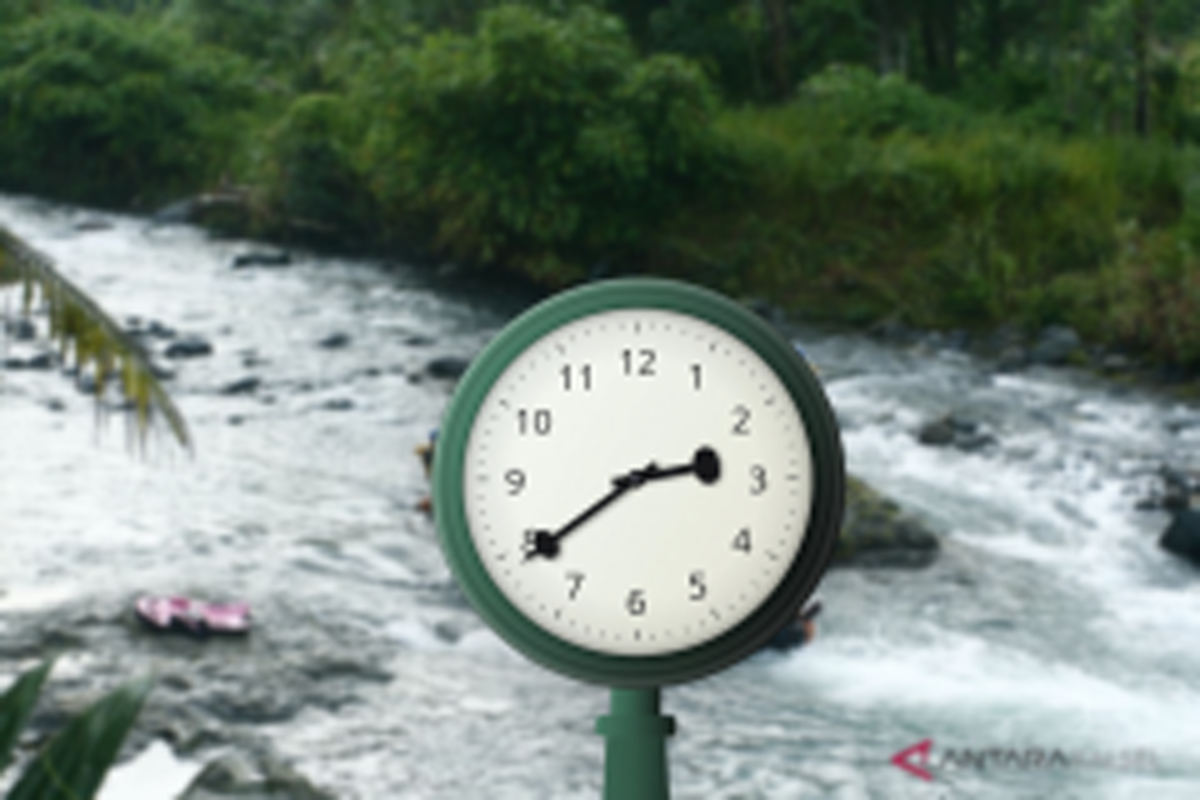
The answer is 2.39
